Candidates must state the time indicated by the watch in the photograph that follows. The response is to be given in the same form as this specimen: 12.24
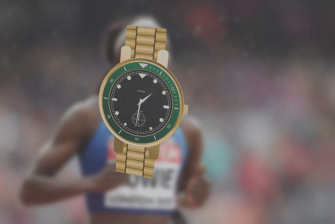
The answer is 1.31
